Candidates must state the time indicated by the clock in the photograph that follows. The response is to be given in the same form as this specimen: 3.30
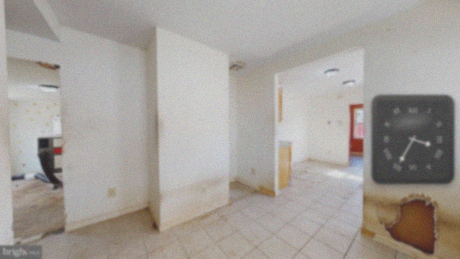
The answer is 3.35
